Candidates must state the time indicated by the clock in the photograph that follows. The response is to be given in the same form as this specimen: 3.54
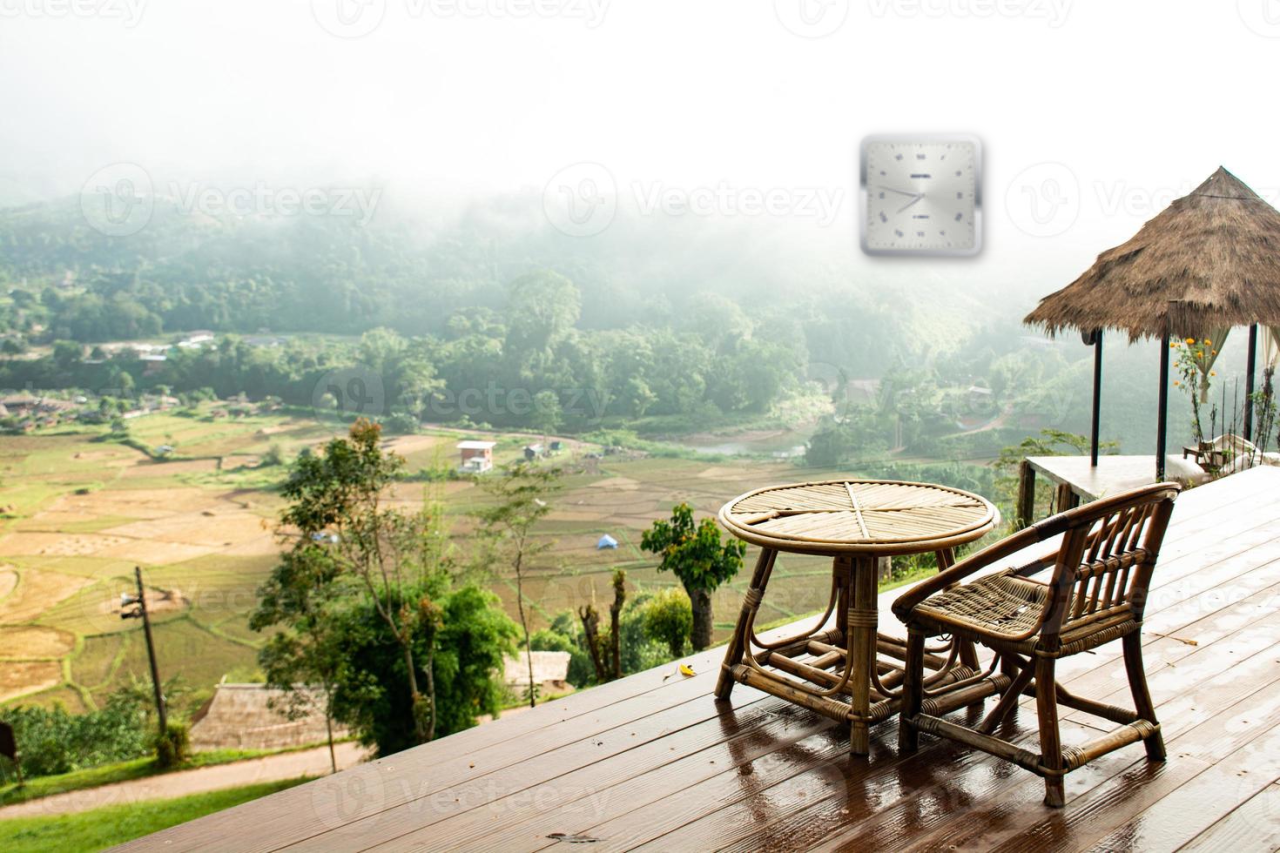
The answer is 7.47
